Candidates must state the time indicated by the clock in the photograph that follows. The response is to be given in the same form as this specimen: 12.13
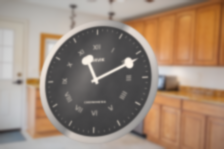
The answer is 11.11
